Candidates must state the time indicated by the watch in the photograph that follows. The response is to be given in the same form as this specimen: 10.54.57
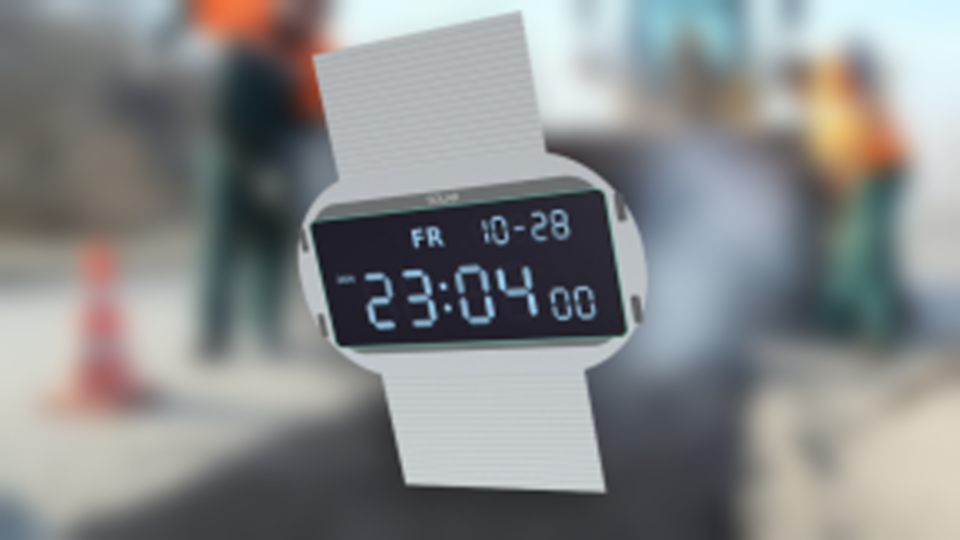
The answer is 23.04.00
